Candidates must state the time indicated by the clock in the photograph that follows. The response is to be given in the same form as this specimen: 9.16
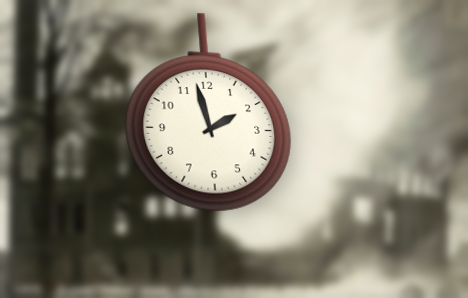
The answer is 1.58
